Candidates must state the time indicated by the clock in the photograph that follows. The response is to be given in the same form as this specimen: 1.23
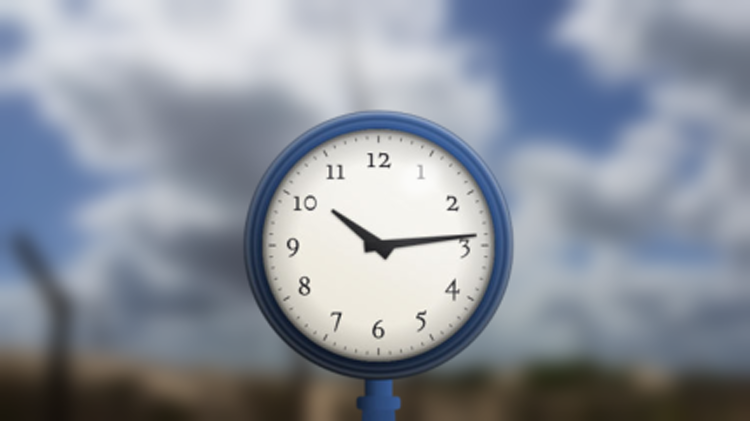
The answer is 10.14
